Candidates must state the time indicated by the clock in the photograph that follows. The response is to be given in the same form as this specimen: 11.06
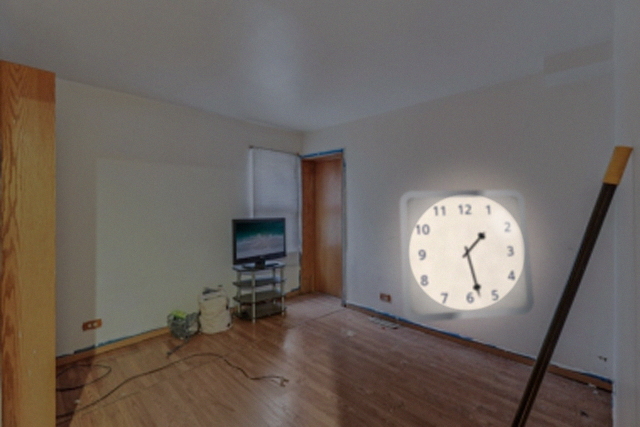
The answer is 1.28
